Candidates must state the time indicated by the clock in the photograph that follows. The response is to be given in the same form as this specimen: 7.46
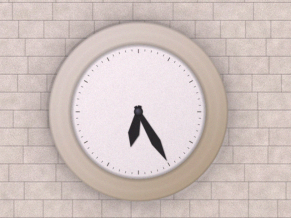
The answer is 6.25
